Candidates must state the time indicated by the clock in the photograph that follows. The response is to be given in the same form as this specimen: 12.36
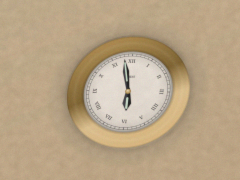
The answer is 5.58
